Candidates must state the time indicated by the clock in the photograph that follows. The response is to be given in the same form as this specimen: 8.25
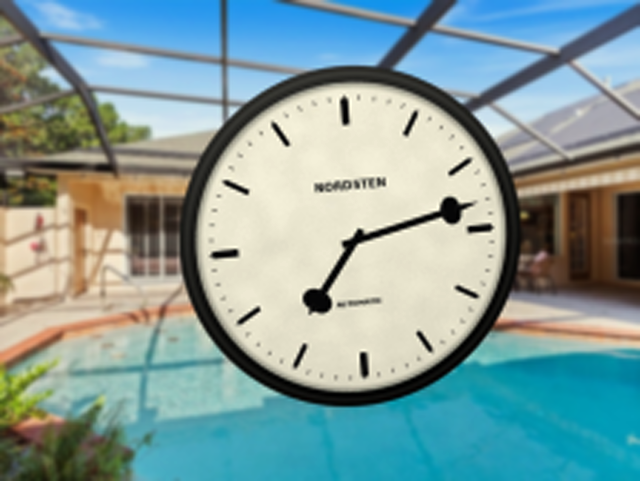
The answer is 7.13
